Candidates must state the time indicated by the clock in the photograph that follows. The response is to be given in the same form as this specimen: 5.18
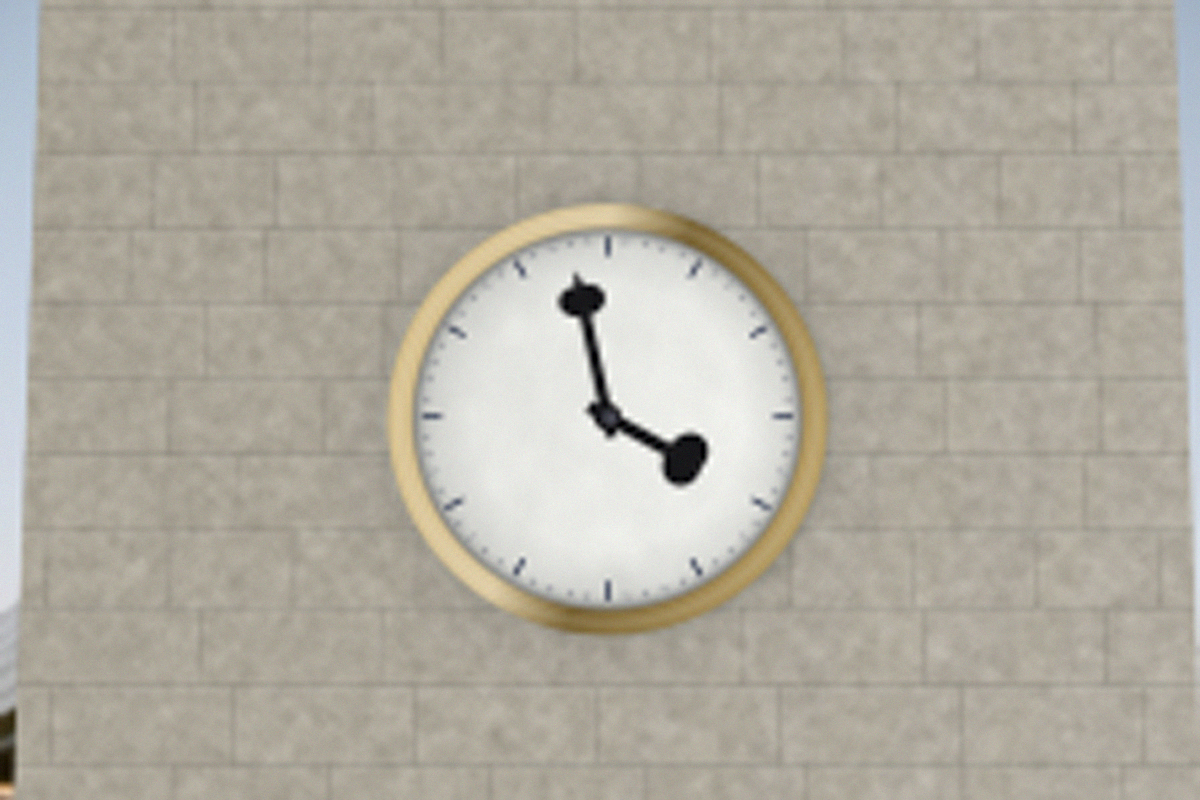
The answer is 3.58
